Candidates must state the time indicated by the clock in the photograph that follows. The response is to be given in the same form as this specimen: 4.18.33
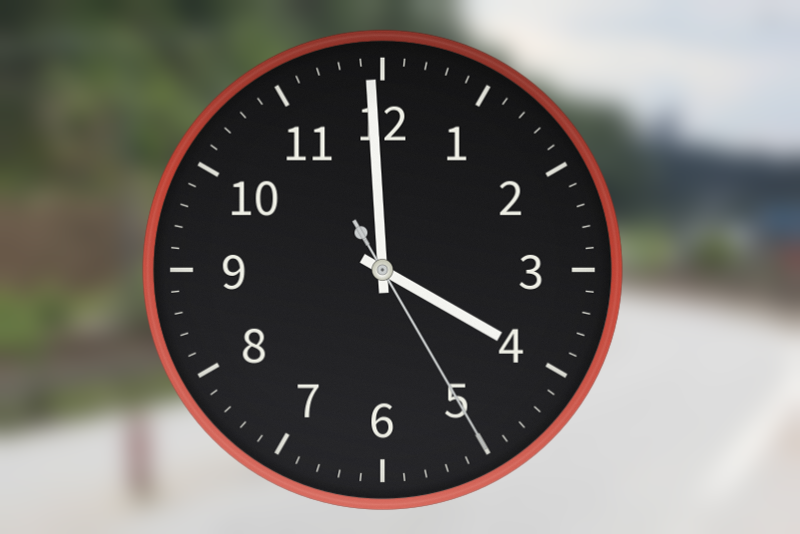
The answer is 3.59.25
